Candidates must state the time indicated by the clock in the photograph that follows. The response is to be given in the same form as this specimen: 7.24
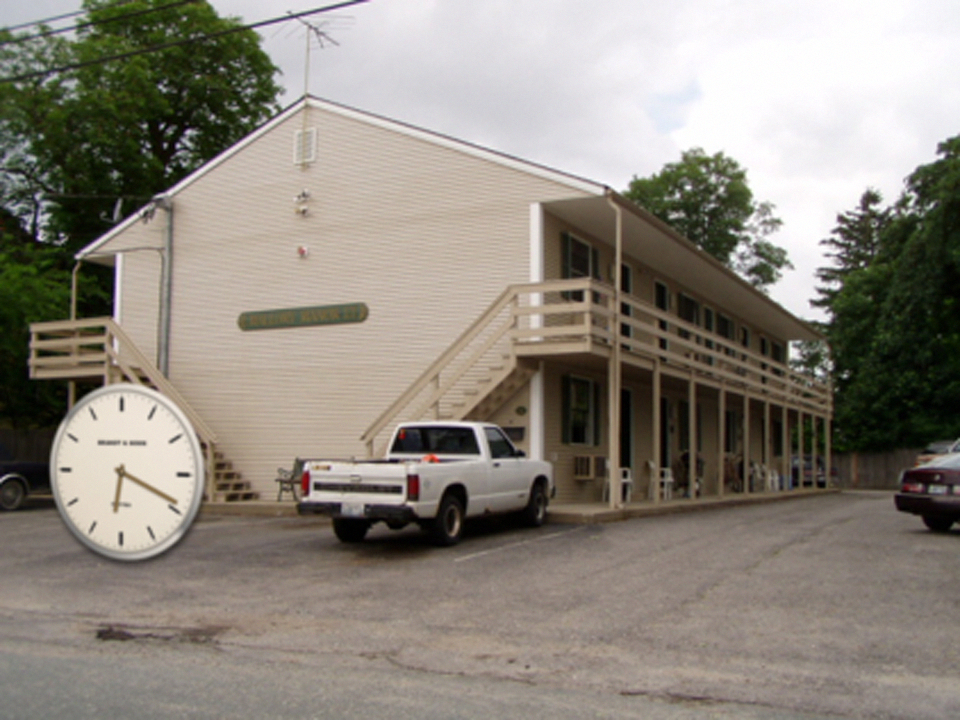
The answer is 6.19
